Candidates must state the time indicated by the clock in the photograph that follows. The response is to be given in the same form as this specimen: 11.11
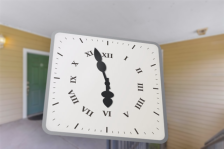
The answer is 5.57
